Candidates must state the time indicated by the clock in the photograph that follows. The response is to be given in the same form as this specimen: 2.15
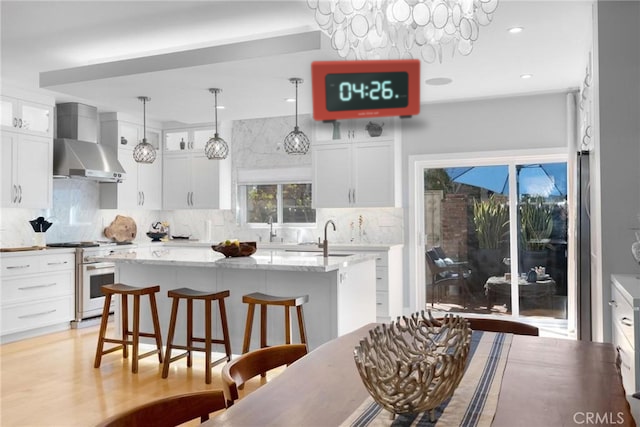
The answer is 4.26
